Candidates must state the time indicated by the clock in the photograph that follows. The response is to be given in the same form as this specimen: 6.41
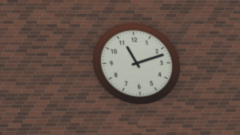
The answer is 11.12
